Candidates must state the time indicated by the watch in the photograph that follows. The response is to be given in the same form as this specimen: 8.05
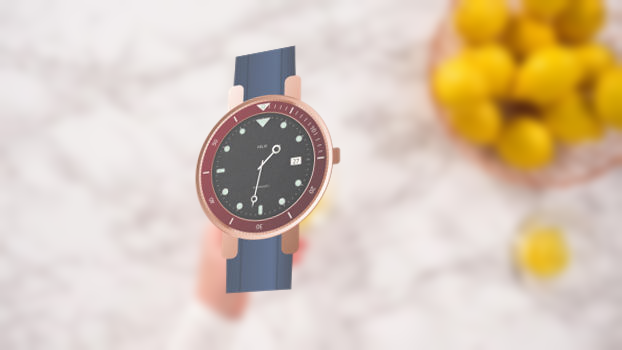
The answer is 1.32
